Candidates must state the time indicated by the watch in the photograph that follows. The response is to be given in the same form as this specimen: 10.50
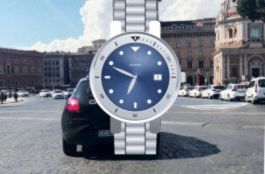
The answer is 6.49
